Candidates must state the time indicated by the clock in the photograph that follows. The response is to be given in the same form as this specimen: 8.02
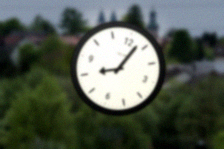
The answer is 8.03
